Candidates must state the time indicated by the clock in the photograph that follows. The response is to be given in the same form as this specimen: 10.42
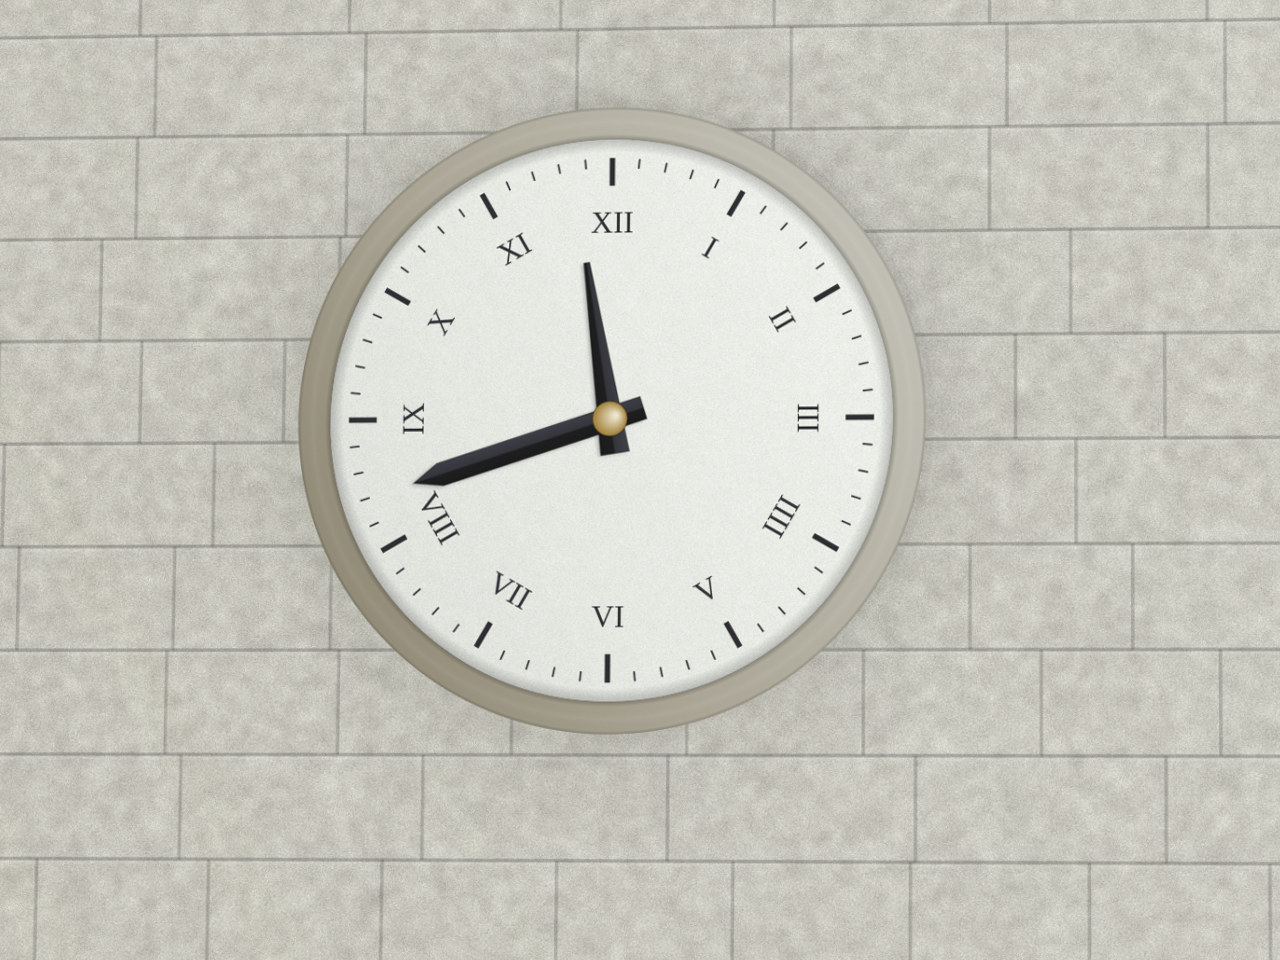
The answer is 11.42
